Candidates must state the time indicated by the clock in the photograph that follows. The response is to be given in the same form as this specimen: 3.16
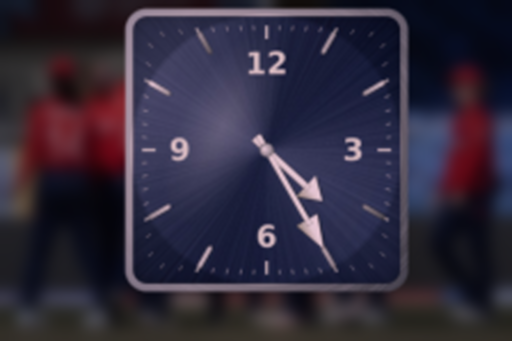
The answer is 4.25
